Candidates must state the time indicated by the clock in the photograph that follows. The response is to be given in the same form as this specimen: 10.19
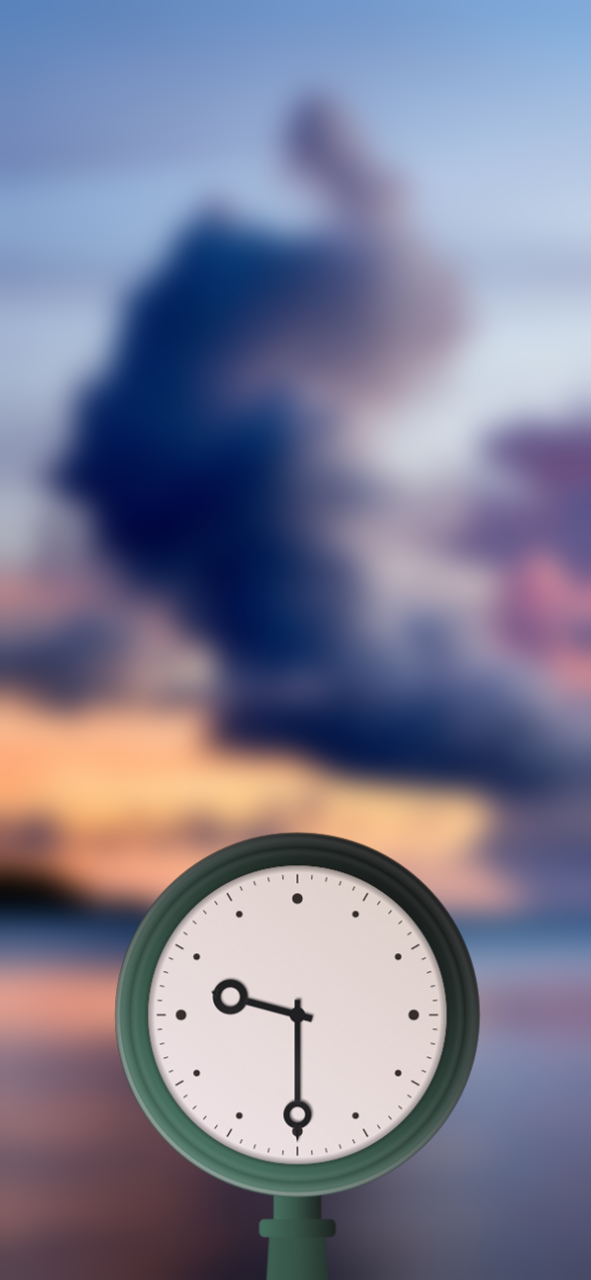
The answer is 9.30
